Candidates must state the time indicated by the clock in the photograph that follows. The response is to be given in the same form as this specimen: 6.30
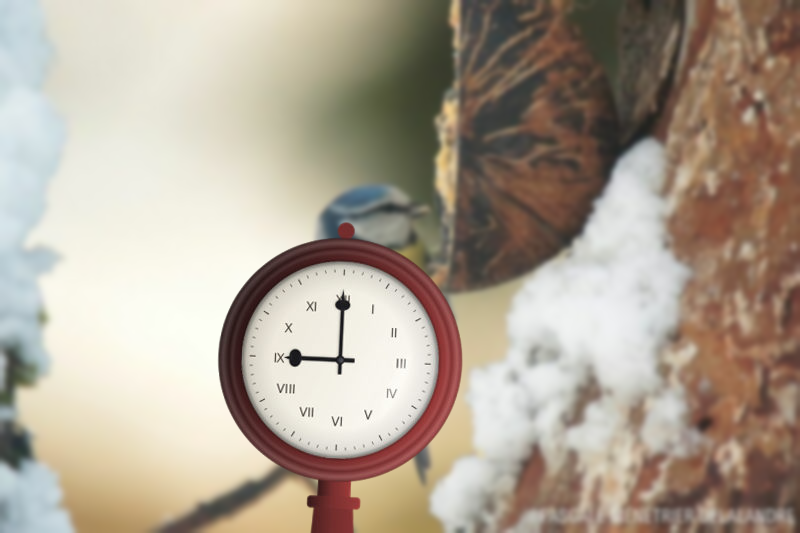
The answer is 9.00
